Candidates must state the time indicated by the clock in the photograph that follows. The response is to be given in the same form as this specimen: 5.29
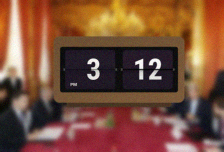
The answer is 3.12
